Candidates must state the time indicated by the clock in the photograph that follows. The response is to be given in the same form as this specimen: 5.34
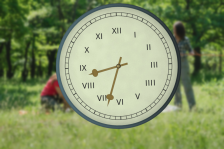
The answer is 8.33
